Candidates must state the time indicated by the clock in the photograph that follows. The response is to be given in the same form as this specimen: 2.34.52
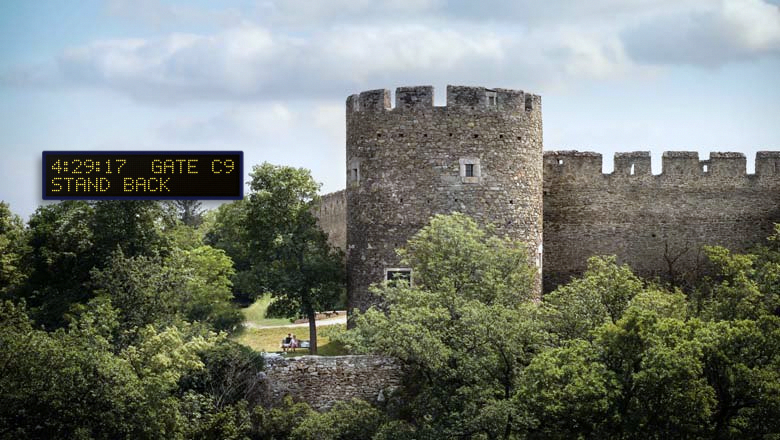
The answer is 4.29.17
